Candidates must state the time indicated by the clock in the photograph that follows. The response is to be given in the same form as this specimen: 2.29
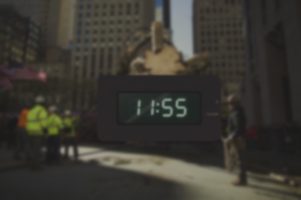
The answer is 11.55
